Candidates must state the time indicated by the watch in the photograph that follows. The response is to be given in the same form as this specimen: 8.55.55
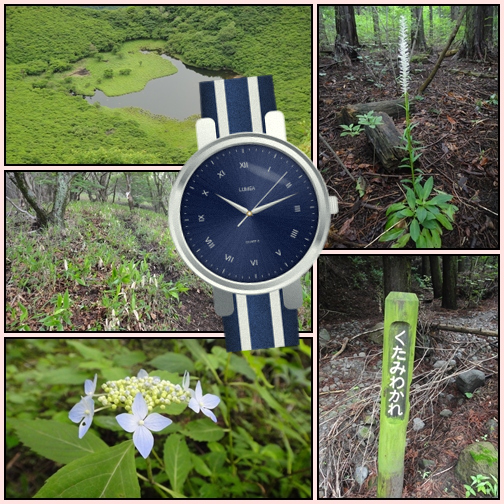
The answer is 10.12.08
